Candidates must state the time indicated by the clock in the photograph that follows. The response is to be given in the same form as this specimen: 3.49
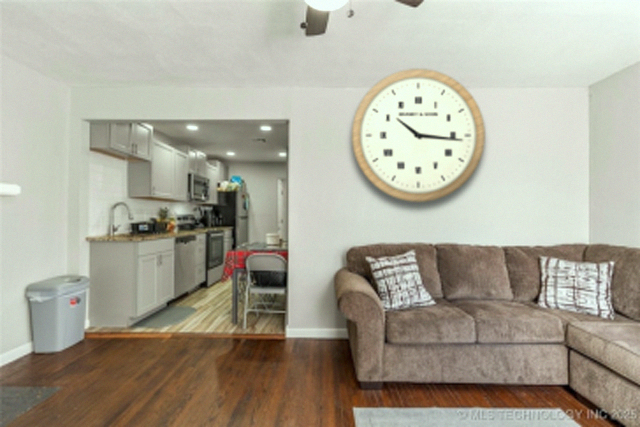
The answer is 10.16
